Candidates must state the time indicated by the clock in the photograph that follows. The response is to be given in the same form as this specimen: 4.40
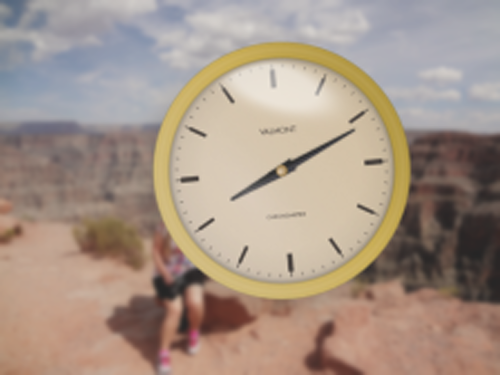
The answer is 8.11
